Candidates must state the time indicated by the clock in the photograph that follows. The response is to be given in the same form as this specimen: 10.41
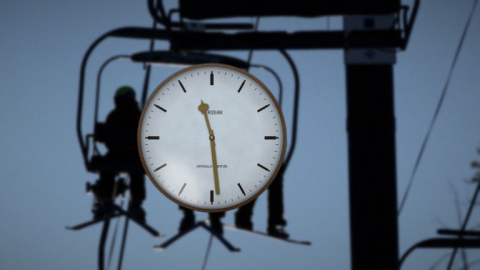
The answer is 11.29
